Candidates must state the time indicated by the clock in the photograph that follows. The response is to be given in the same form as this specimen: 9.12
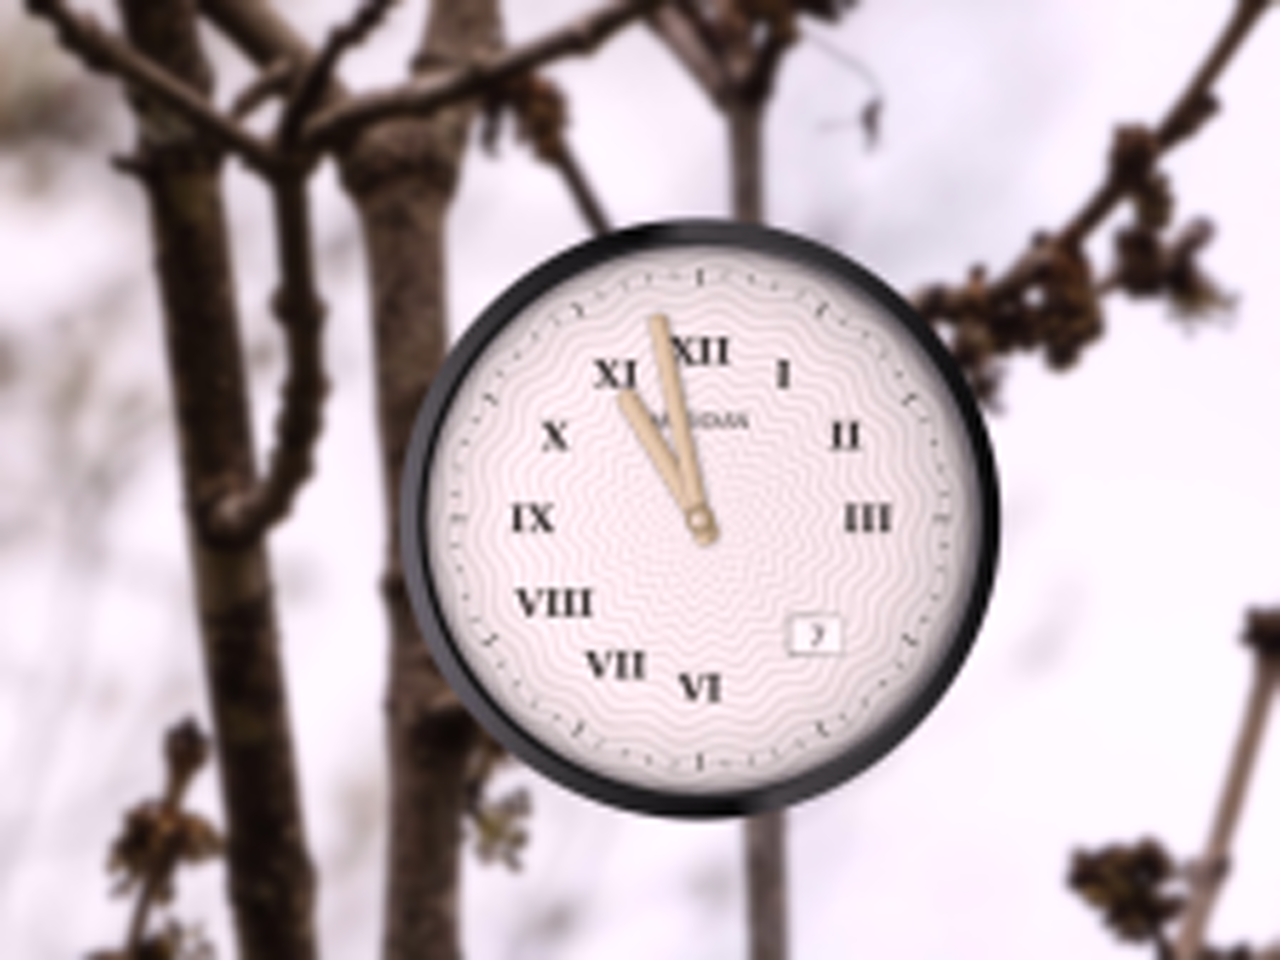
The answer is 10.58
